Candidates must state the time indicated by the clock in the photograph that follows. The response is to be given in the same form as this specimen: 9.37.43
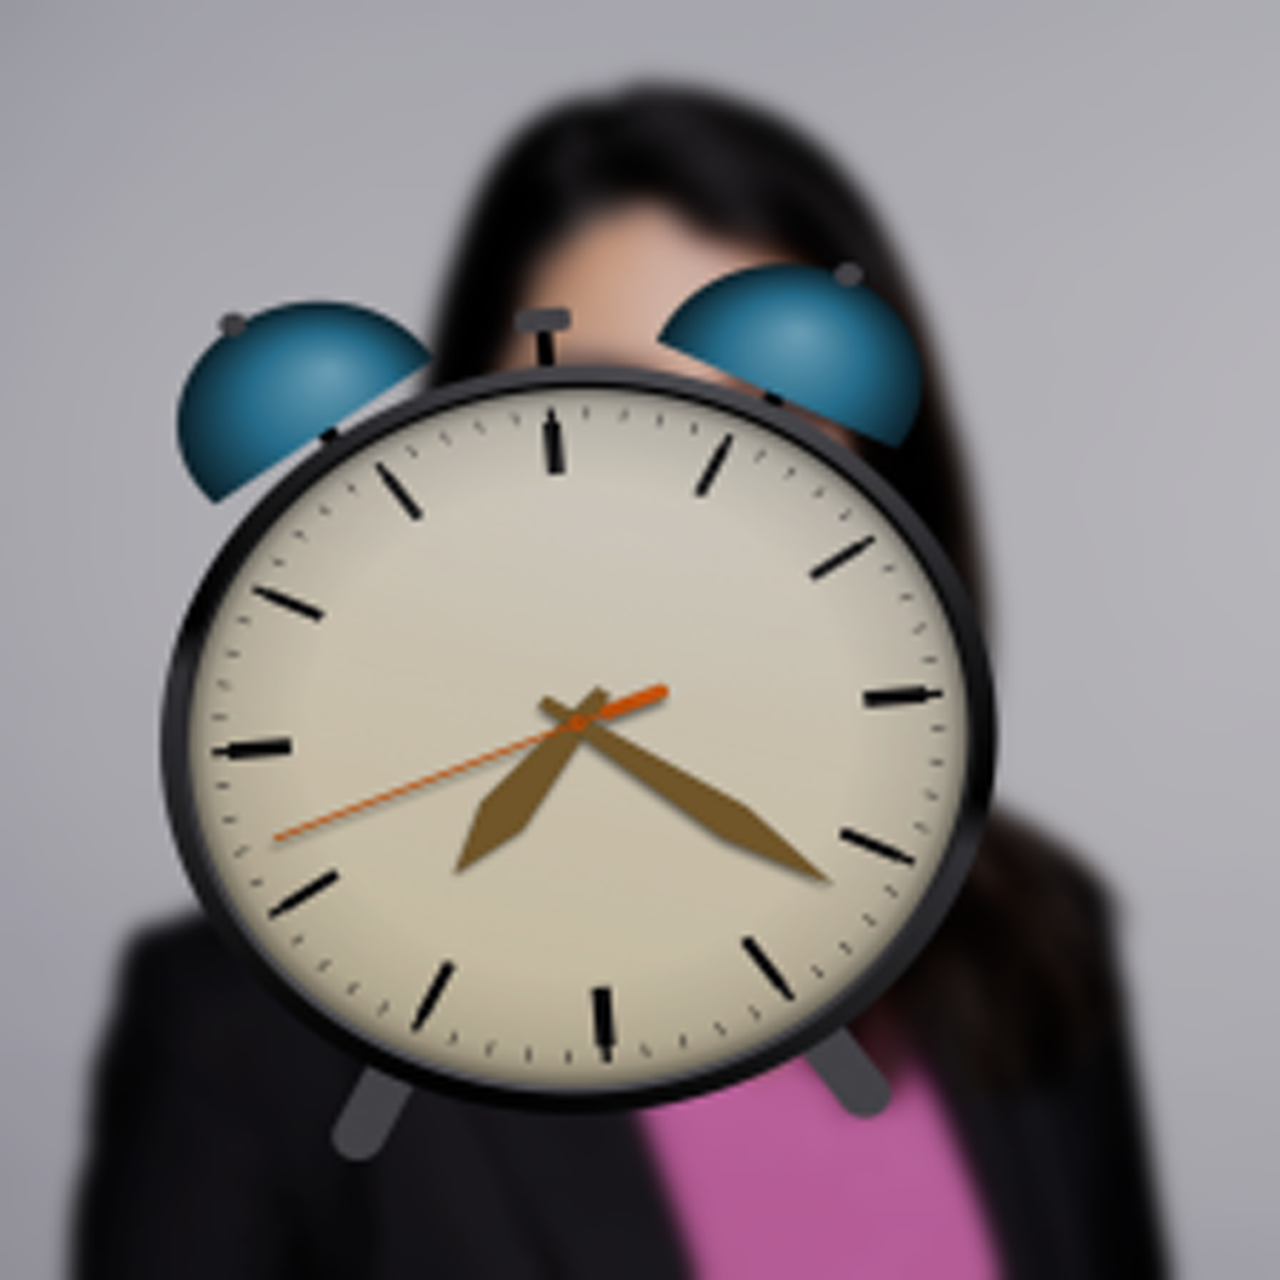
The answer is 7.21.42
